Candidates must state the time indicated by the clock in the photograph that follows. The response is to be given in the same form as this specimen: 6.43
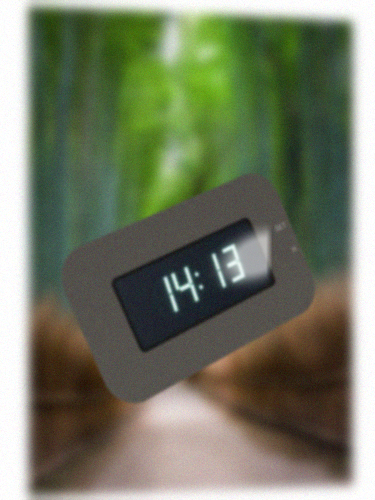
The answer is 14.13
